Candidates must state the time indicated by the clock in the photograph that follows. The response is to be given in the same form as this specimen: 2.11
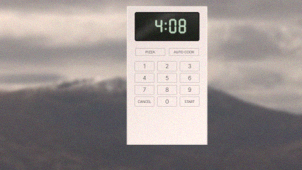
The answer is 4.08
